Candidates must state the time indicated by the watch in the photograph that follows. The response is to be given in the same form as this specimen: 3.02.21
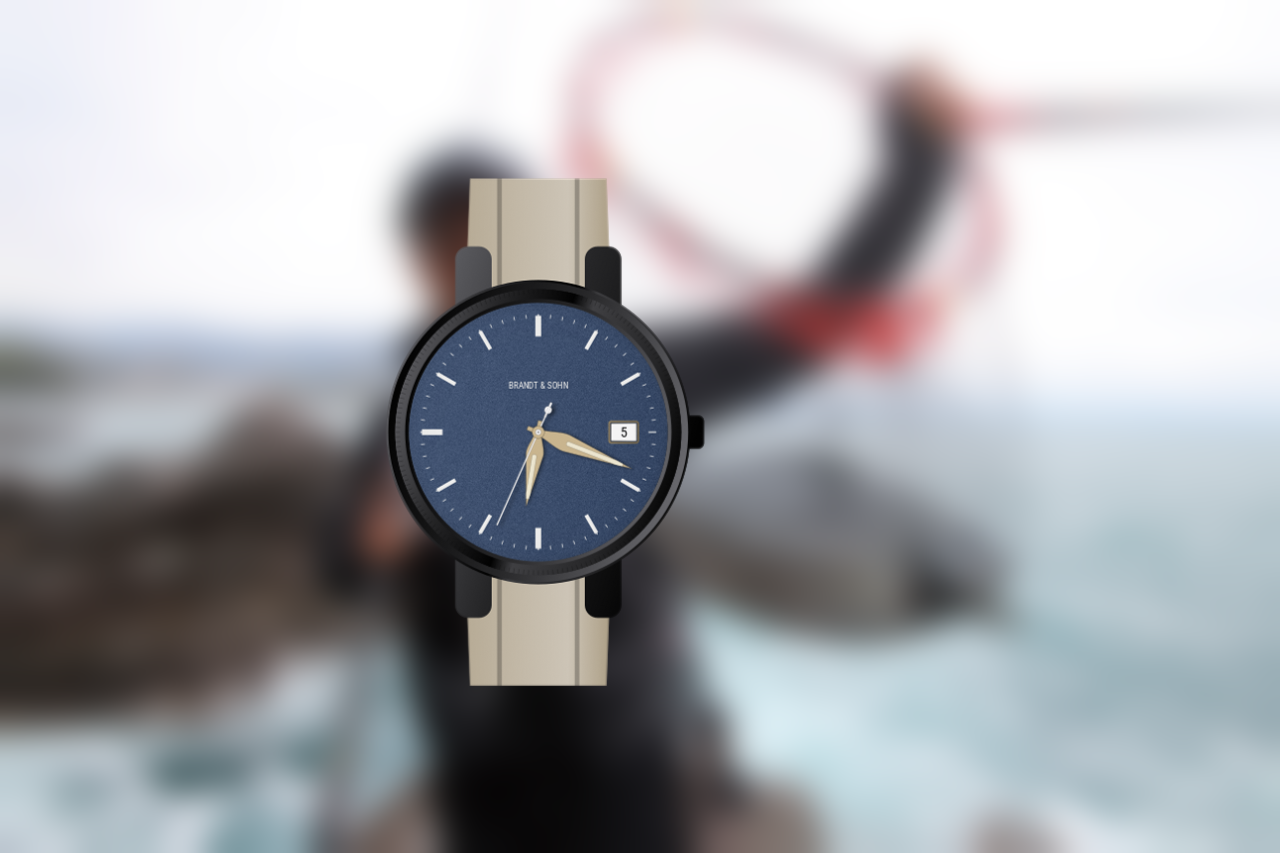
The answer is 6.18.34
